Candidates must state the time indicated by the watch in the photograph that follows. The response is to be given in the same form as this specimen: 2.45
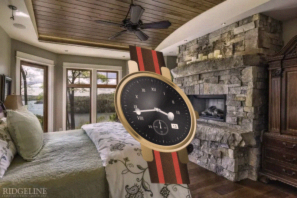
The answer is 3.43
